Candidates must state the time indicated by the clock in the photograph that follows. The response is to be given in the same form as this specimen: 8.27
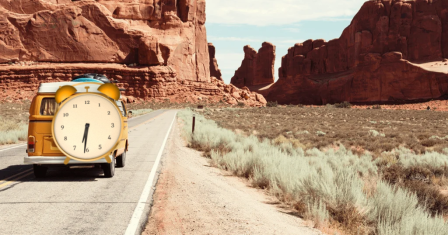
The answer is 6.31
